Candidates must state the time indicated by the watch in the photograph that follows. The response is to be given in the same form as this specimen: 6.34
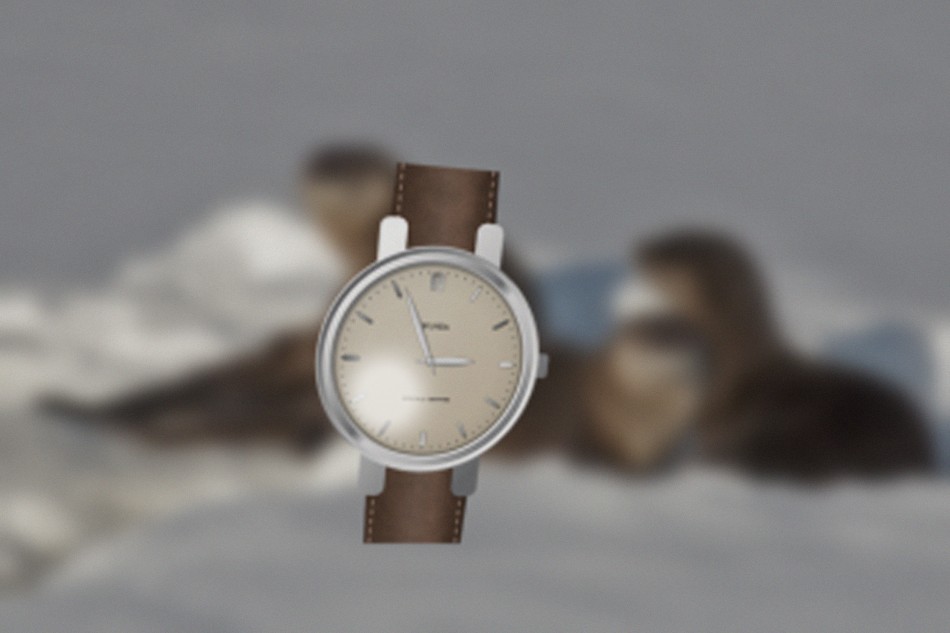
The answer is 2.56
